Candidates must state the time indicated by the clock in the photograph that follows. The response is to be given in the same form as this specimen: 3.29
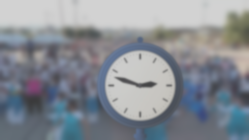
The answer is 2.48
